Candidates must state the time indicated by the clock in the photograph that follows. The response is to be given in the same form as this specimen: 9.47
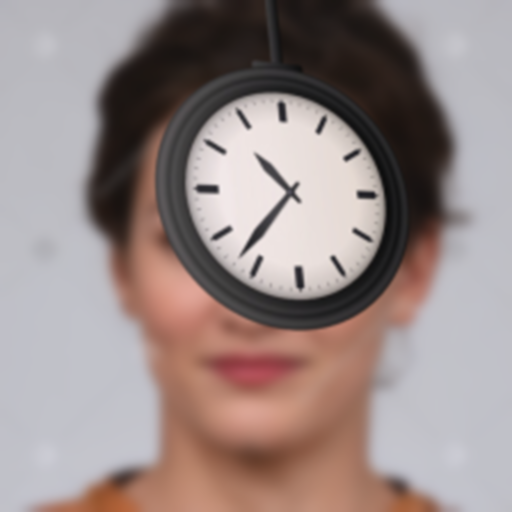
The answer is 10.37
